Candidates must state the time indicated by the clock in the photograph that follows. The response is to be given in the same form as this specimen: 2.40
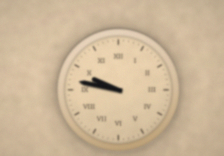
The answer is 9.47
